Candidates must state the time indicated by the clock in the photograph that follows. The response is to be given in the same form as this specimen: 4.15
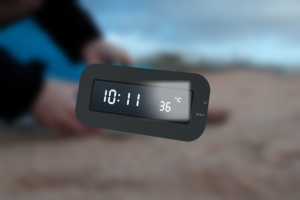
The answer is 10.11
